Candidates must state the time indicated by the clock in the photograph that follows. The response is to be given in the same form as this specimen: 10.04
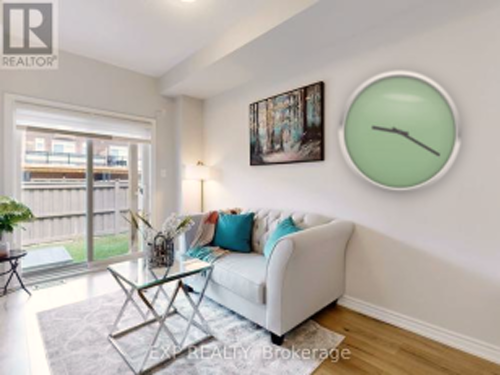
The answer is 9.20
